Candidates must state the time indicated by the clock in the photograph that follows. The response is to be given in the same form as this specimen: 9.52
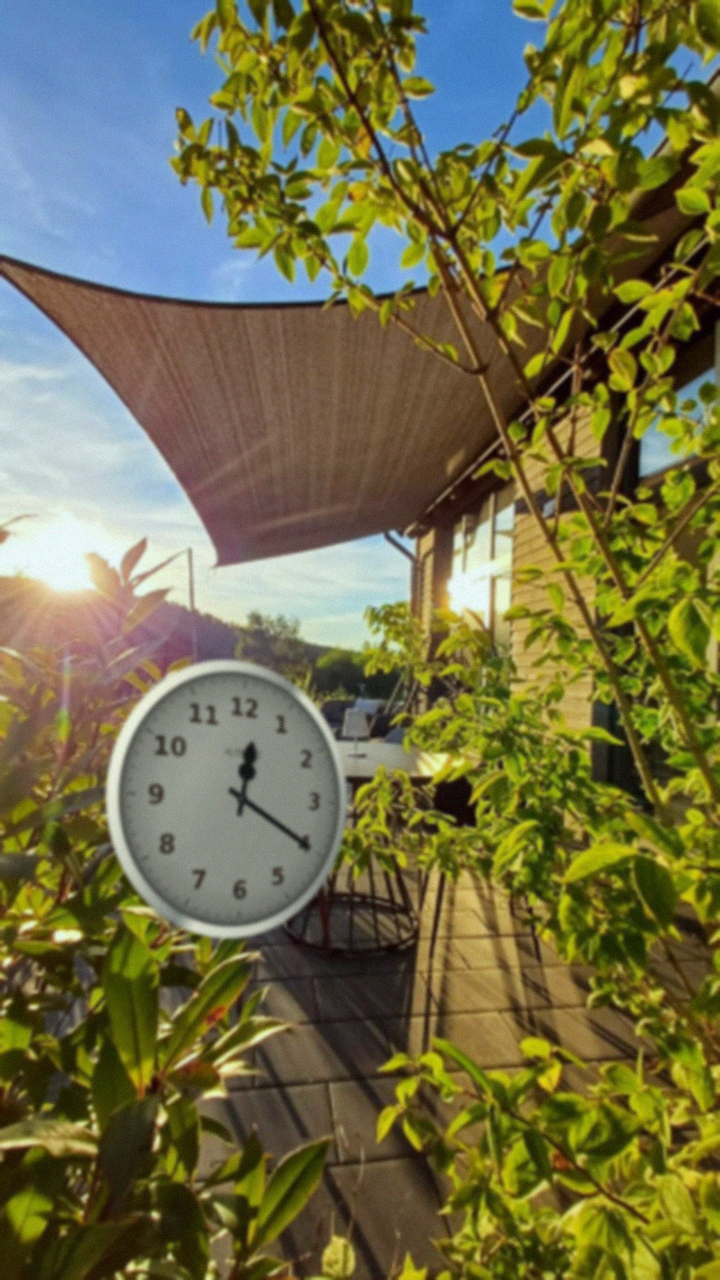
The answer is 12.20
